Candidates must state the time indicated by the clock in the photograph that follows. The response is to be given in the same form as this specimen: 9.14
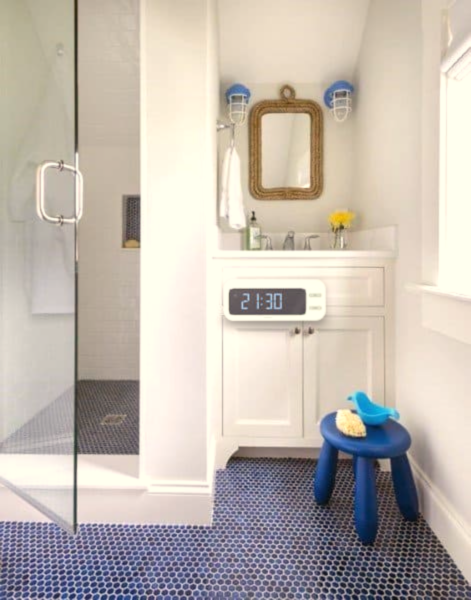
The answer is 21.30
